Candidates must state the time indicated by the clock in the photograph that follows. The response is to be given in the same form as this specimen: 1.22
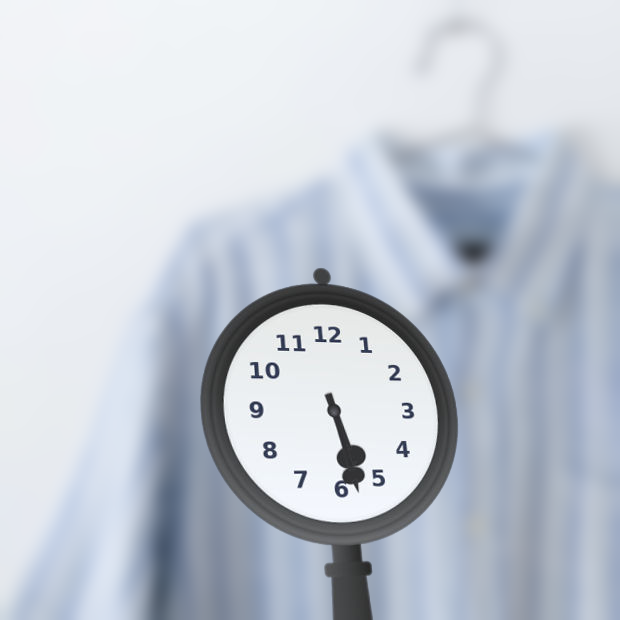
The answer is 5.28
